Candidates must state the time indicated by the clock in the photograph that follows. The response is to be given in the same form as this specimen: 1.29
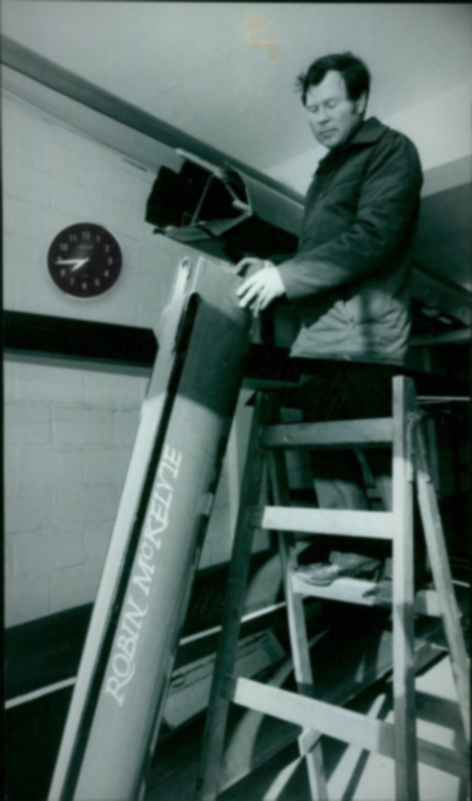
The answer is 7.44
